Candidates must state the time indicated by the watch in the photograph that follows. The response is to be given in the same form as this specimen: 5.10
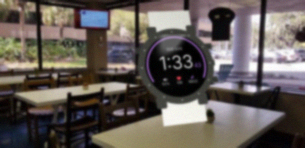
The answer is 1.33
